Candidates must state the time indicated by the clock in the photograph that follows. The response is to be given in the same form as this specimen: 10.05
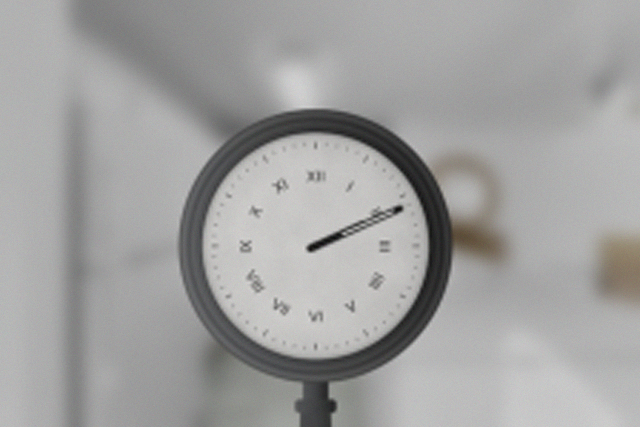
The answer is 2.11
